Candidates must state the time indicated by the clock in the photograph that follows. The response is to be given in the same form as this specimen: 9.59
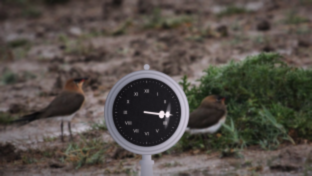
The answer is 3.16
